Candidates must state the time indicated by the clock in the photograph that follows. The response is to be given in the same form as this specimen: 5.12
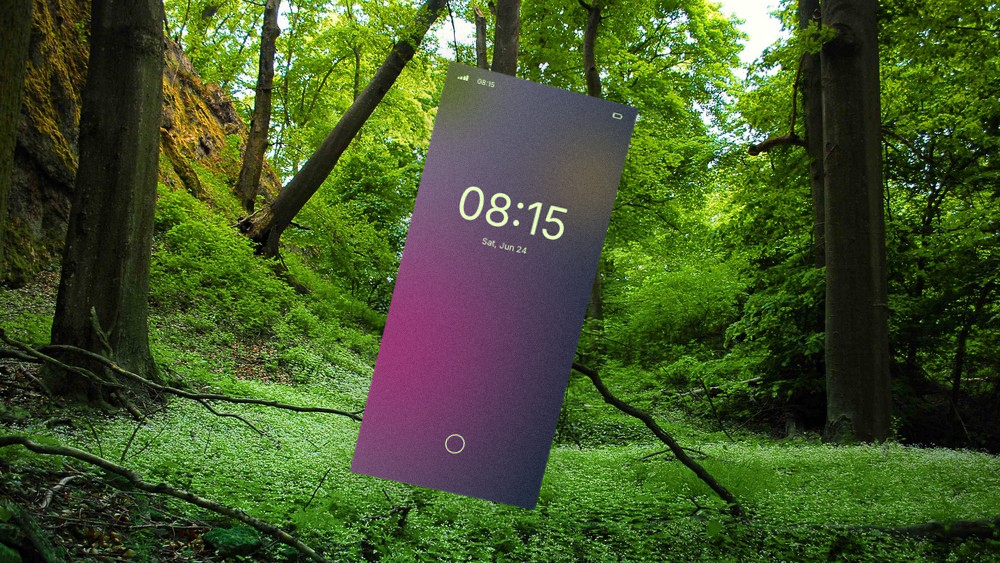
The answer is 8.15
